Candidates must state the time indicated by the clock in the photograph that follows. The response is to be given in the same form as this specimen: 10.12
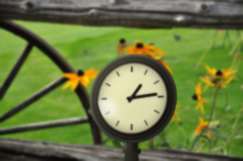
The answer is 1.14
